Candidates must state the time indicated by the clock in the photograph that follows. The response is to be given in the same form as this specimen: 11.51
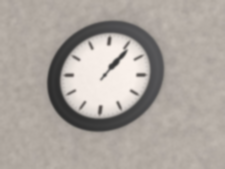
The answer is 1.06
